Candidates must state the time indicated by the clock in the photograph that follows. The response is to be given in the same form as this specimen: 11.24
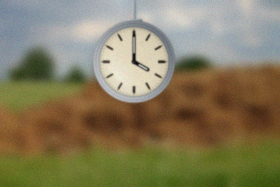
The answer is 4.00
